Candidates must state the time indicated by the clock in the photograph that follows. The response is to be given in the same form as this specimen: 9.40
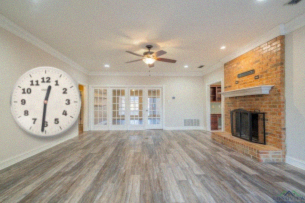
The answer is 12.31
